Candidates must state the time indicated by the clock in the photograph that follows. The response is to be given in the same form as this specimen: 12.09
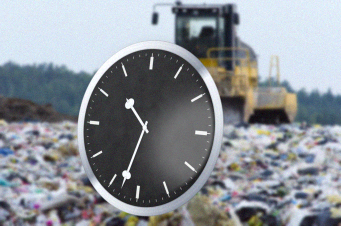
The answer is 10.33
